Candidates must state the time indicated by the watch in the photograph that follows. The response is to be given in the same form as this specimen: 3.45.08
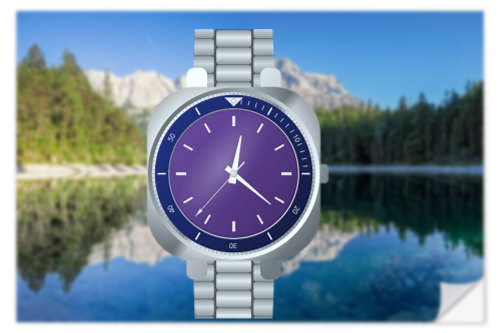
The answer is 12.21.37
